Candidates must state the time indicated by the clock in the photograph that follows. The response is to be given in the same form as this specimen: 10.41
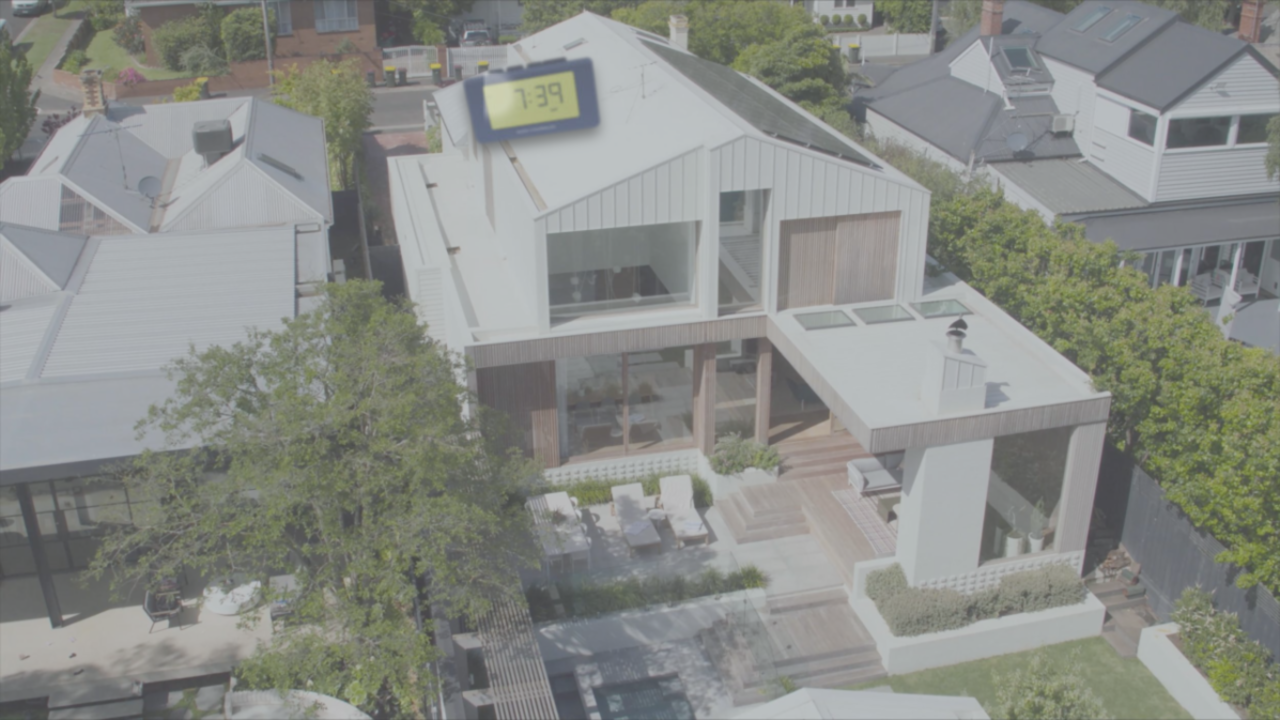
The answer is 7.39
